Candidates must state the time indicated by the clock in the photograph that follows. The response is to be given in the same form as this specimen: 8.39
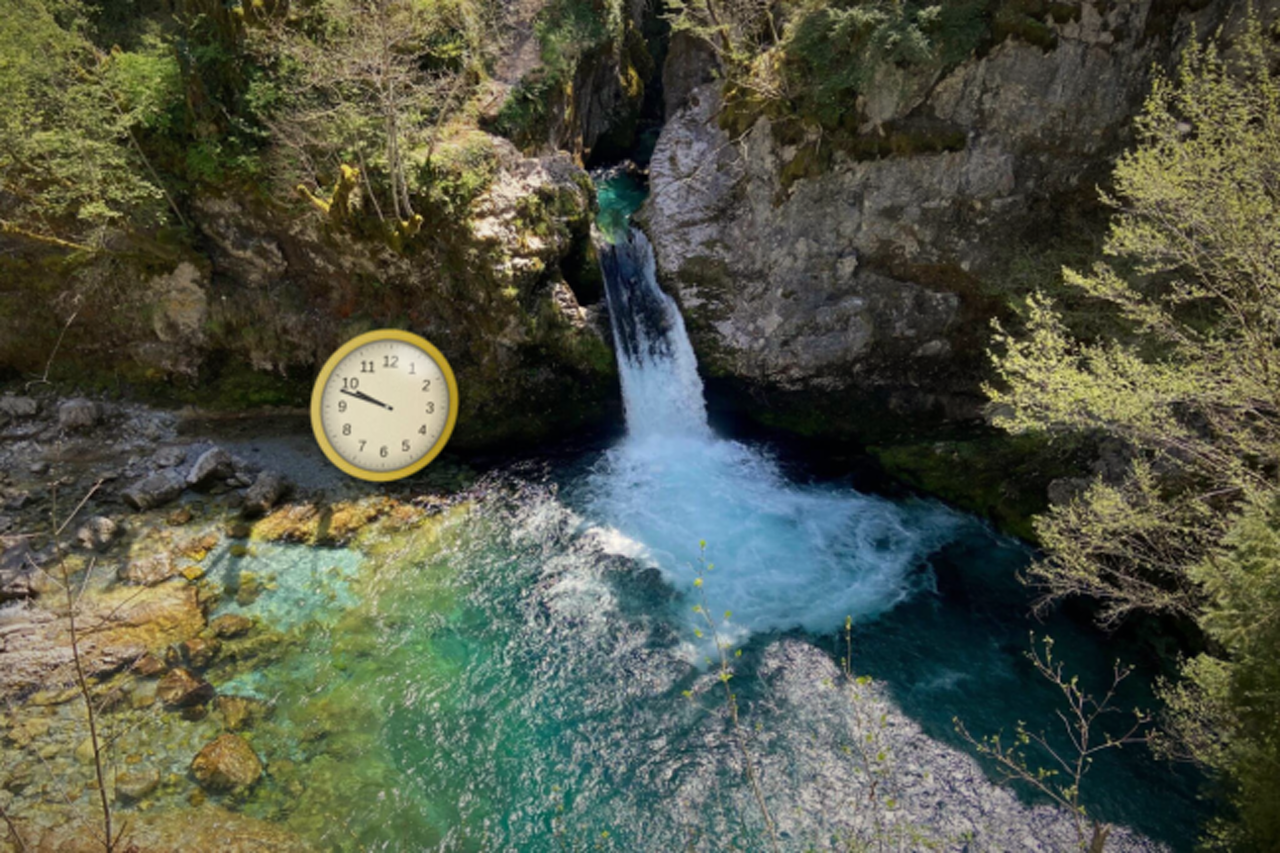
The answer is 9.48
